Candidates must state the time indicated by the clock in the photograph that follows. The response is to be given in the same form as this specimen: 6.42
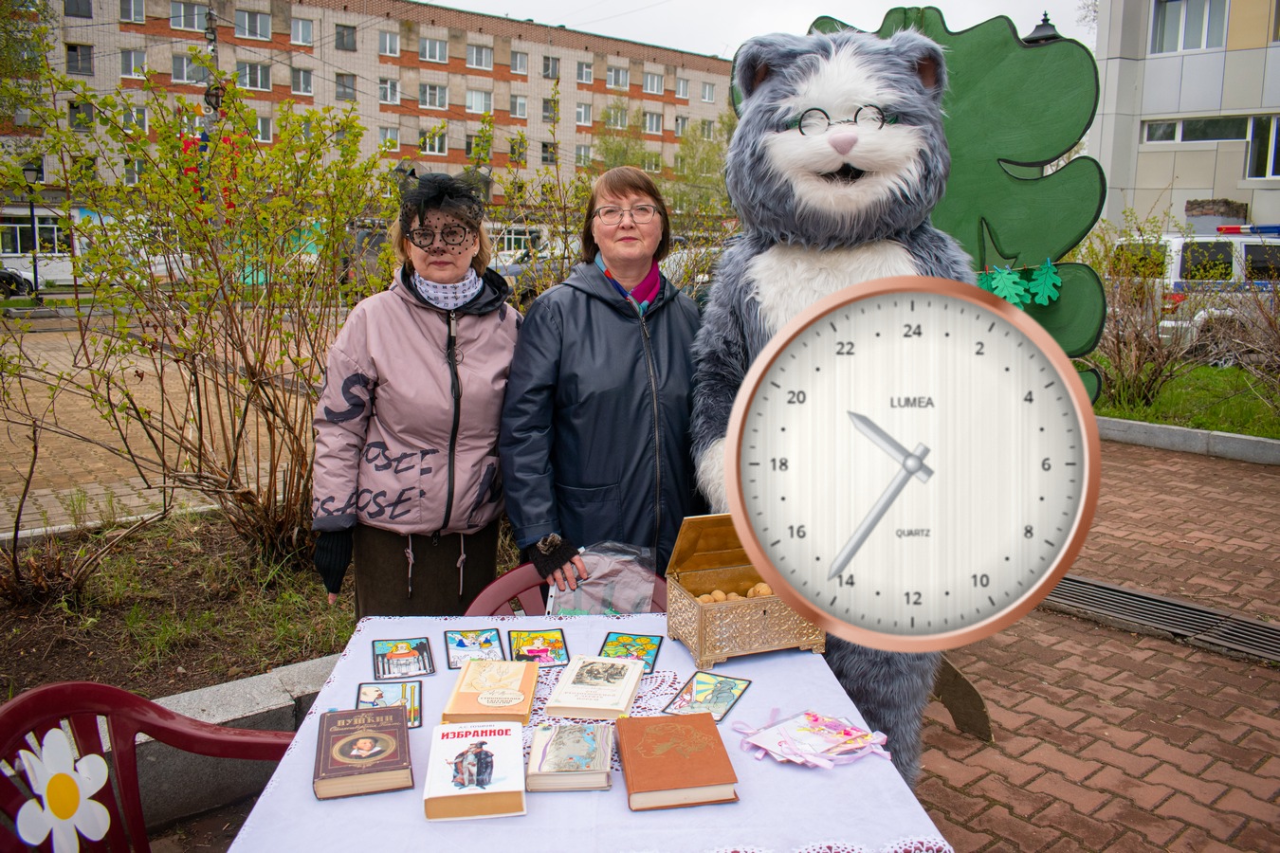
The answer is 20.36
